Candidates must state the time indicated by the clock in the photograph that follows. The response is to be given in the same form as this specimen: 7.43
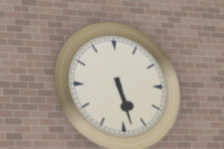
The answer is 5.28
